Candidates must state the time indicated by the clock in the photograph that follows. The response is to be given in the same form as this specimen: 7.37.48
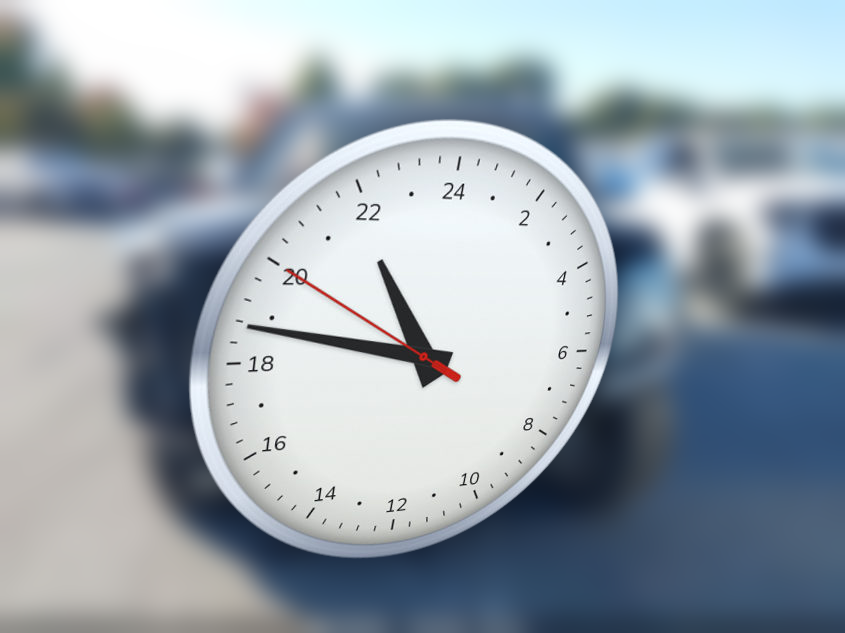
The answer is 21.46.50
